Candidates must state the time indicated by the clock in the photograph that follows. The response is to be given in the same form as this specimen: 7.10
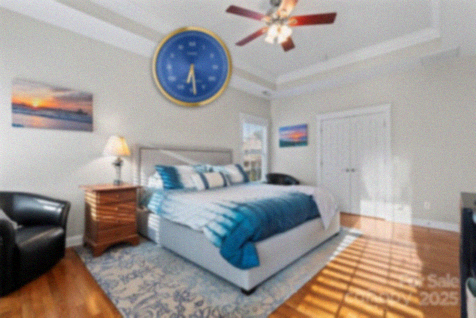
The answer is 6.29
